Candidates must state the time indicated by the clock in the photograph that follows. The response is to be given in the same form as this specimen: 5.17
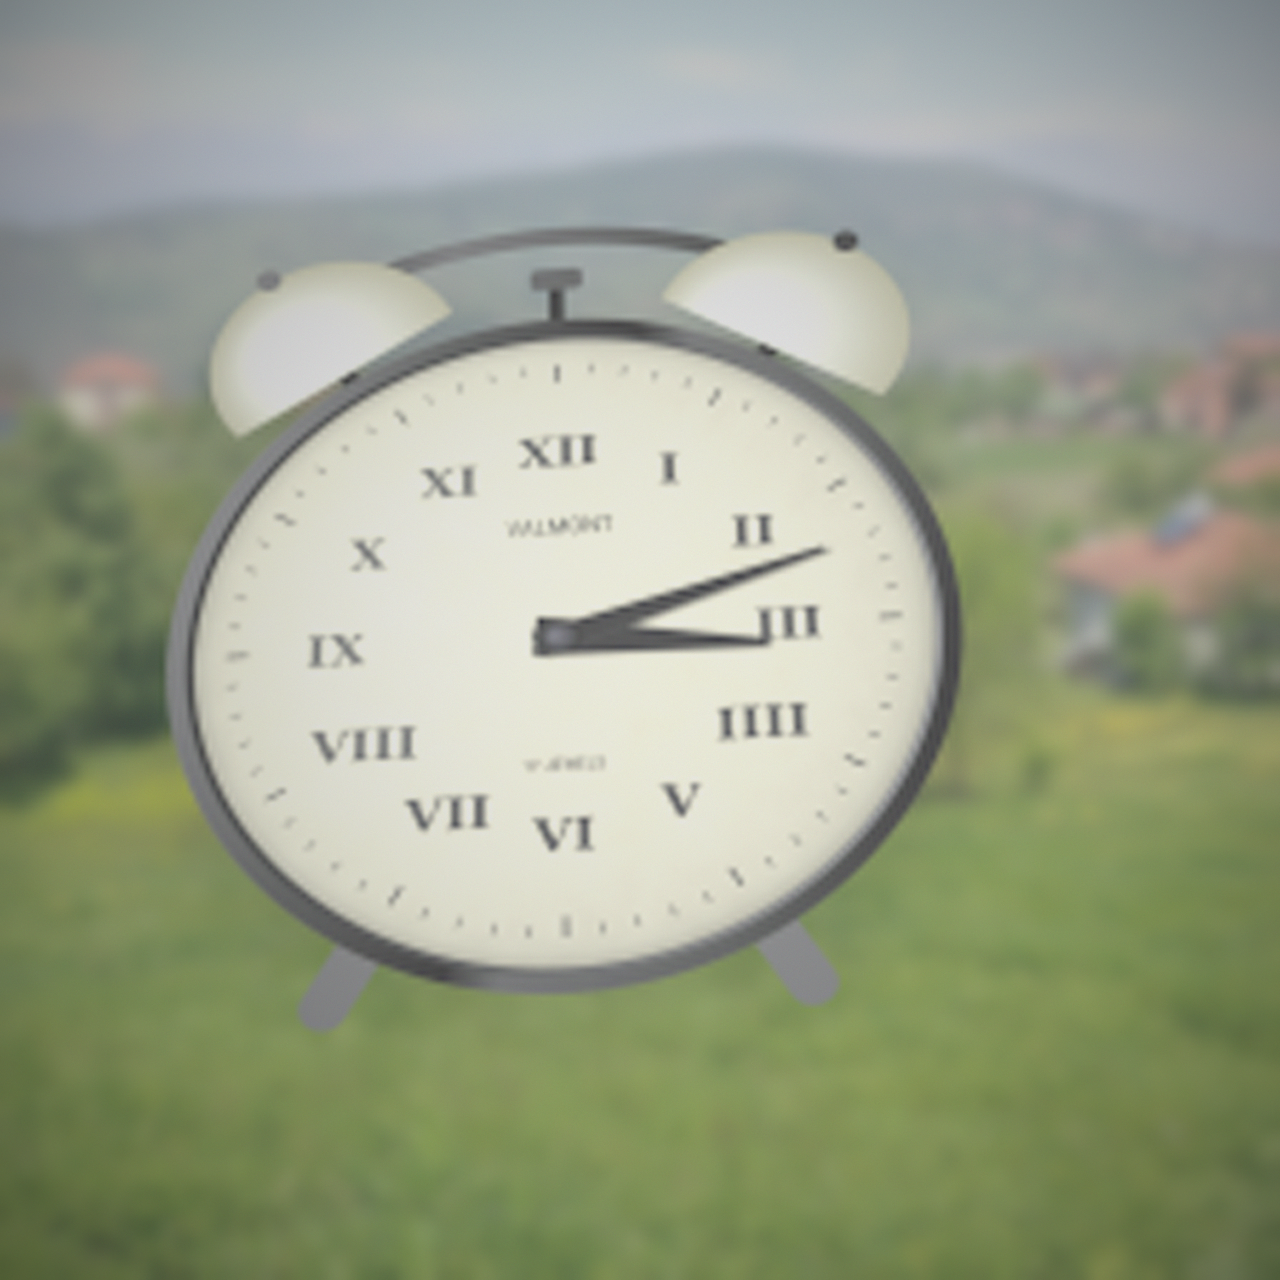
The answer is 3.12
